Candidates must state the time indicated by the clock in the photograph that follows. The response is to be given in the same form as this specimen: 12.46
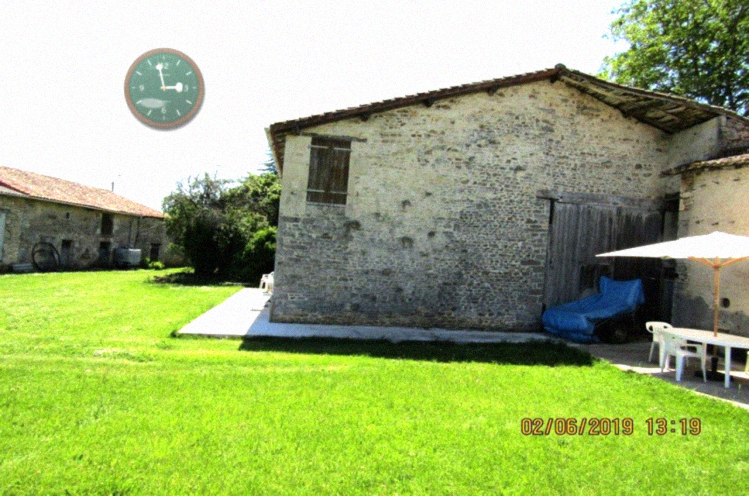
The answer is 2.58
